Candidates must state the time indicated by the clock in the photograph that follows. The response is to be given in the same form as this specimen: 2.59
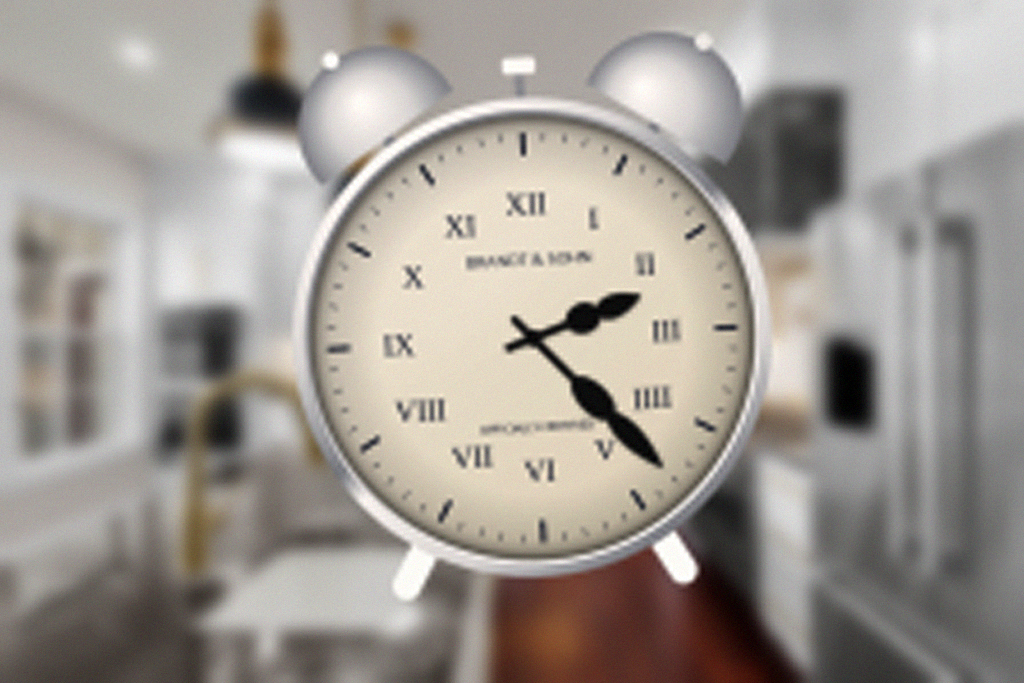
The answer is 2.23
